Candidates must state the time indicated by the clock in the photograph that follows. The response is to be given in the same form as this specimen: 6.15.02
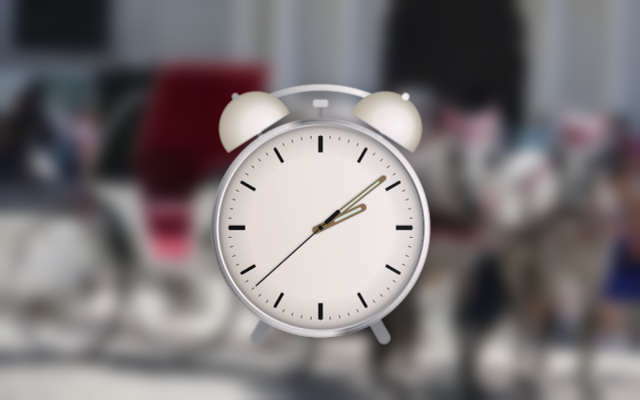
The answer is 2.08.38
